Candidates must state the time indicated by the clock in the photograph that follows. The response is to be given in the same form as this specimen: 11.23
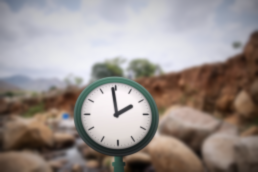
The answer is 1.59
